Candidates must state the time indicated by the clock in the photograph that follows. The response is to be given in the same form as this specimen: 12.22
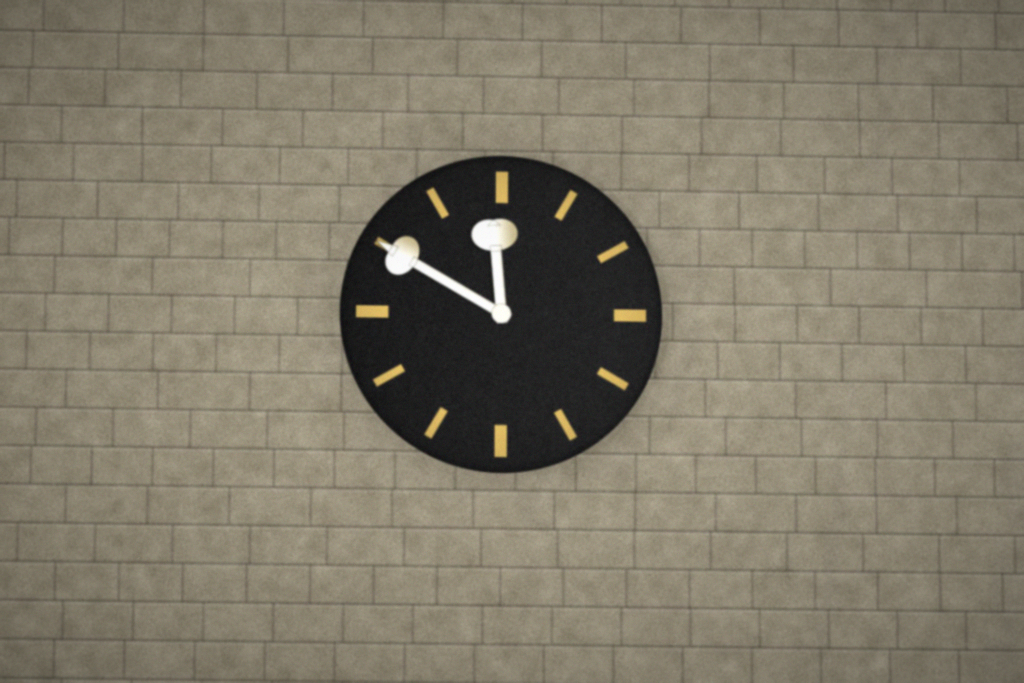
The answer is 11.50
